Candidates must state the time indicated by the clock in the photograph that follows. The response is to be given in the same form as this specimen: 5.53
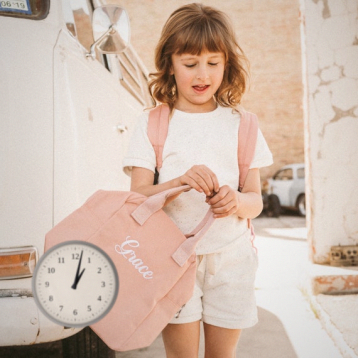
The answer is 1.02
